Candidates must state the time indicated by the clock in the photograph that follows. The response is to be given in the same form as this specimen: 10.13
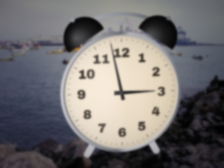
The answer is 2.58
